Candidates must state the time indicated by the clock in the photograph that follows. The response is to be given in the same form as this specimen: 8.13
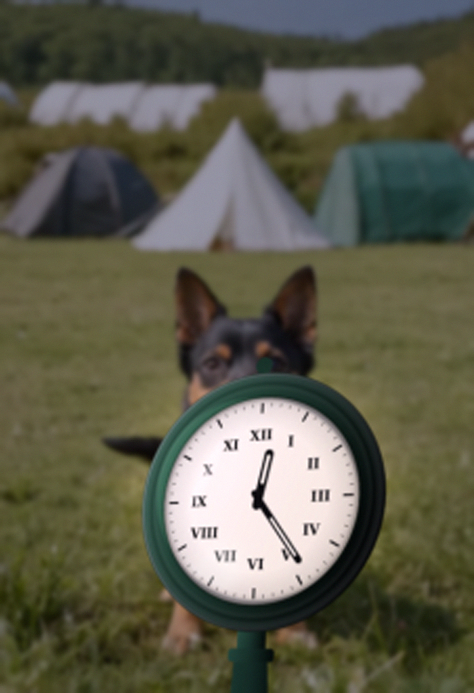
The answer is 12.24
